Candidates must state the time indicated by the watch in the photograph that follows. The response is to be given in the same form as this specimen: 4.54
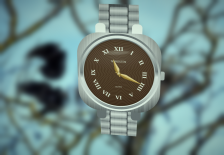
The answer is 11.19
